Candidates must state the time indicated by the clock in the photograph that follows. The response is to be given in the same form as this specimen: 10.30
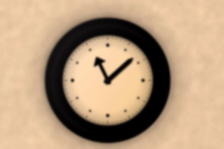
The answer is 11.08
